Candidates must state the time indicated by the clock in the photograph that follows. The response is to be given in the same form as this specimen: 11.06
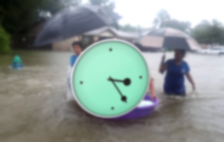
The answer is 3.25
